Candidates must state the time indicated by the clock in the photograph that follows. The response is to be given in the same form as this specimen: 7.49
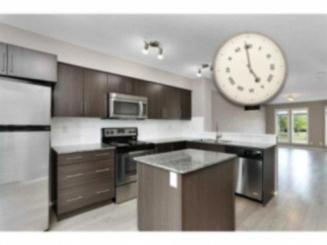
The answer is 4.59
